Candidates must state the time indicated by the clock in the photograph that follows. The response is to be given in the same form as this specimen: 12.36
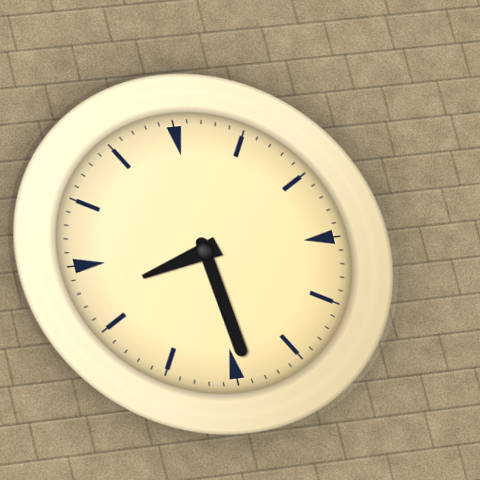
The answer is 8.29
